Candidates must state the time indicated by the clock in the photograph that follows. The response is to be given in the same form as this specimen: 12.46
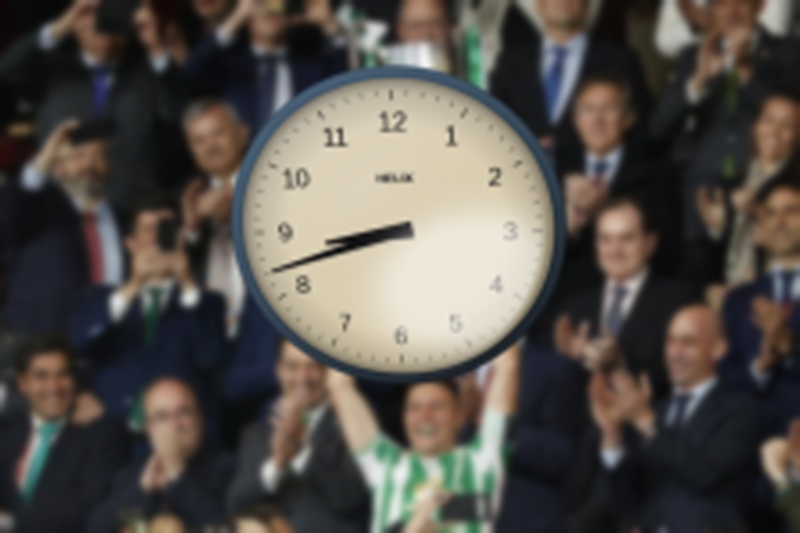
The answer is 8.42
